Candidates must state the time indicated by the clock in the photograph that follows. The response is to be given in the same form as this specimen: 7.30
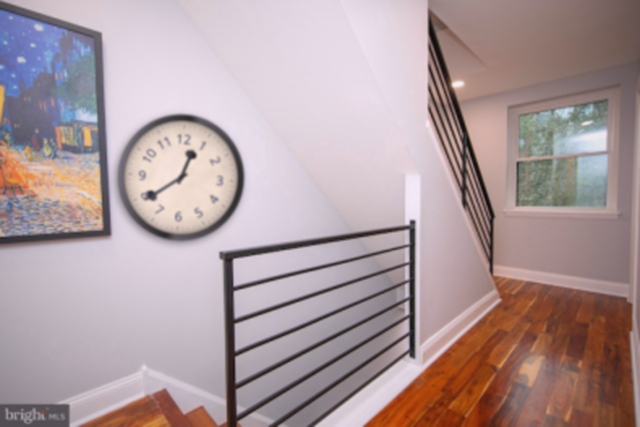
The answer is 12.39
